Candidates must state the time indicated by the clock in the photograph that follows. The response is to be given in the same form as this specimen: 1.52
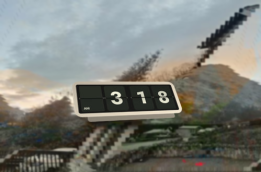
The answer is 3.18
